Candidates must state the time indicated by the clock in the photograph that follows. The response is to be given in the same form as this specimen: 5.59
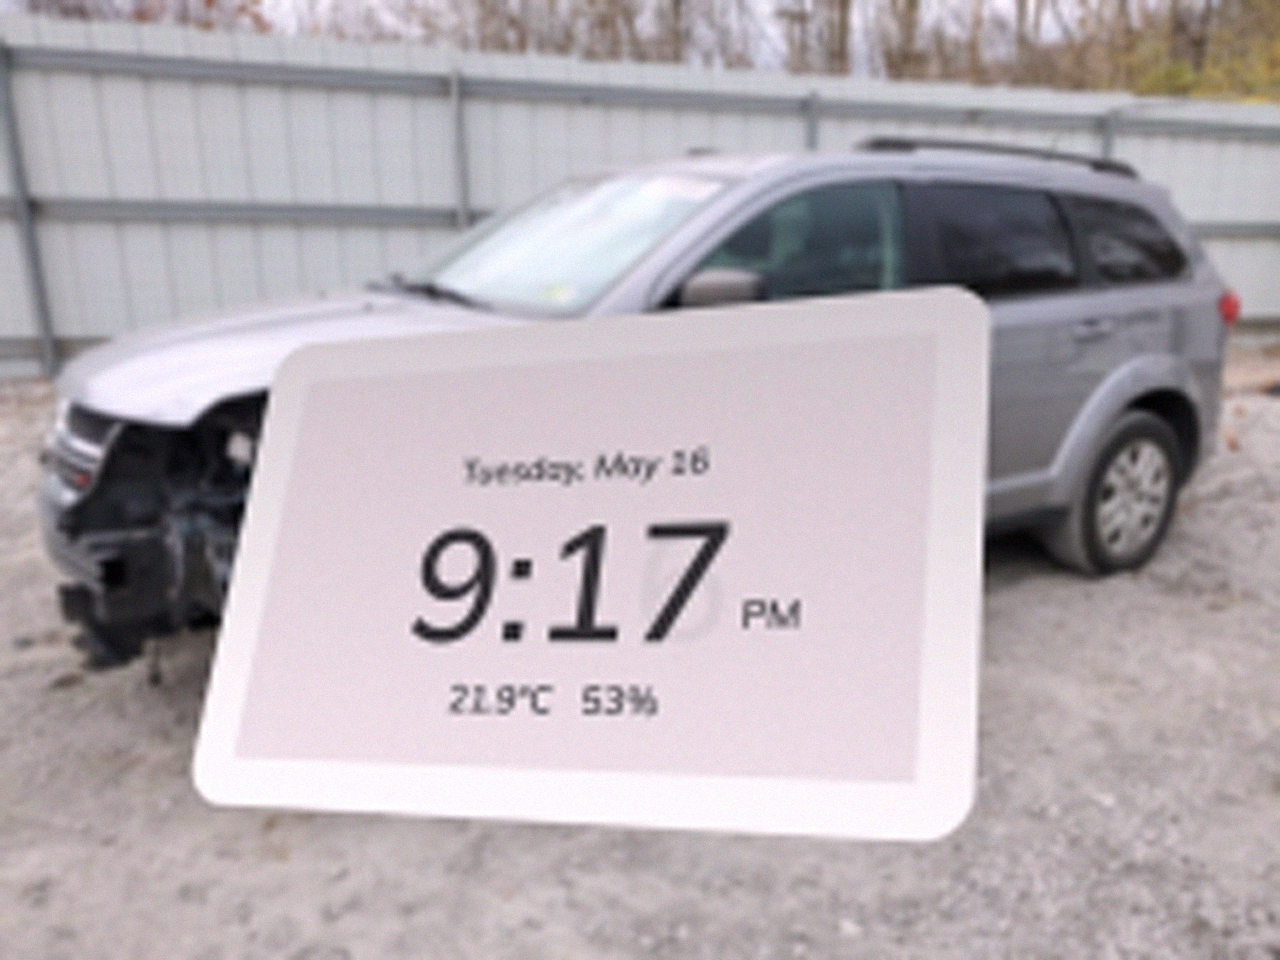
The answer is 9.17
